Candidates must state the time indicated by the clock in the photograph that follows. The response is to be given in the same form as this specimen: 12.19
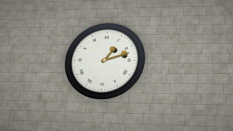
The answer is 1.12
